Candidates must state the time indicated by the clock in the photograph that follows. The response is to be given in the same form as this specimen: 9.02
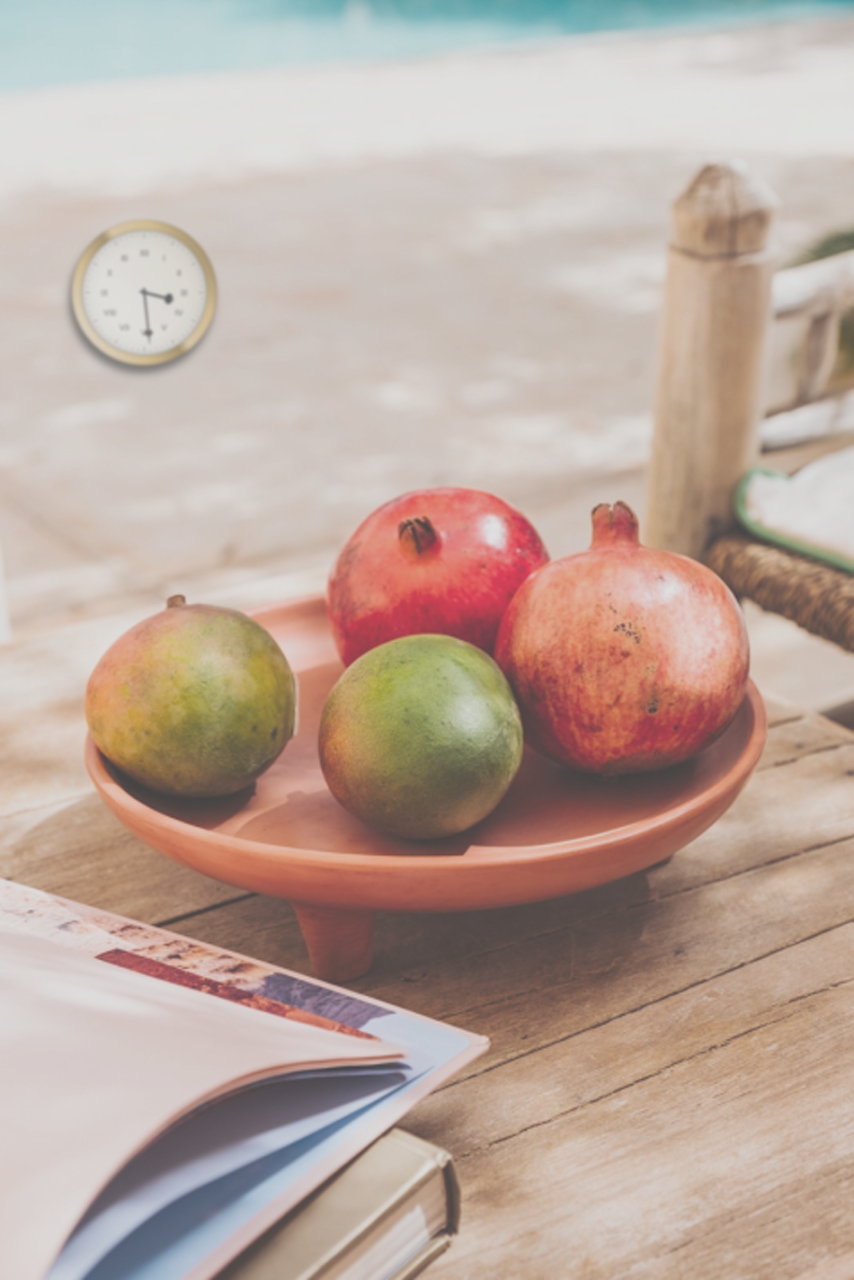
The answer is 3.29
